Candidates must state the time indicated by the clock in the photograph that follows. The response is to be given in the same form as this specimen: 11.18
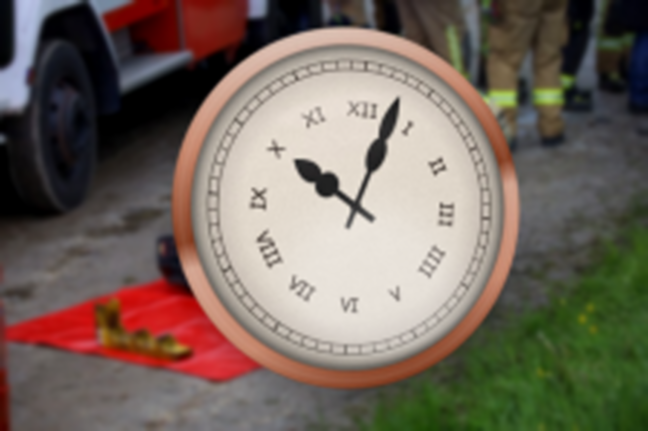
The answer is 10.03
